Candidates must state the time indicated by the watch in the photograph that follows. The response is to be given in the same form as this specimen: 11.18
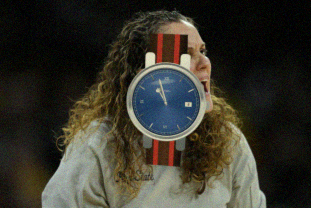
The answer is 10.57
